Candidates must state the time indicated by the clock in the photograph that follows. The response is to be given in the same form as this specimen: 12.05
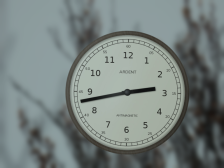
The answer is 2.43
